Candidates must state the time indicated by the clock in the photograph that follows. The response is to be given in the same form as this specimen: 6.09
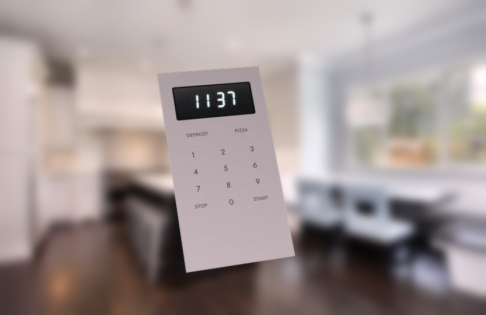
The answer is 11.37
